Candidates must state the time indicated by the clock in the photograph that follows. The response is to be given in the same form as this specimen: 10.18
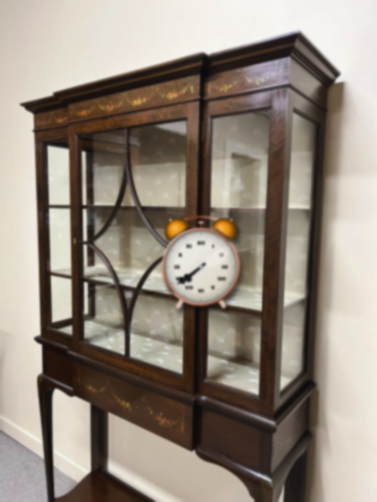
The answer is 7.39
